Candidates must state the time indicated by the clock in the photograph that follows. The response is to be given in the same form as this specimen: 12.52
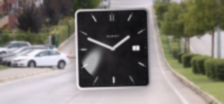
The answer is 1.49
